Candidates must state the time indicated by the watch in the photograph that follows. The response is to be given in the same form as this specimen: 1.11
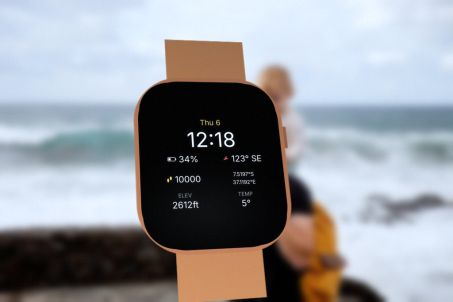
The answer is 12.18
